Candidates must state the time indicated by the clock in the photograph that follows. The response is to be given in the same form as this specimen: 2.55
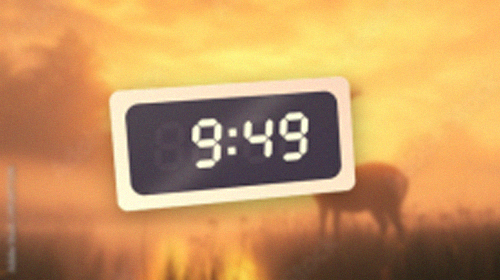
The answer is 9.49
